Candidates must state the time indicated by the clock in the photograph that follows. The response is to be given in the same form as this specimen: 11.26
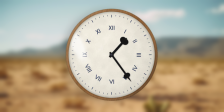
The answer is 1.24
